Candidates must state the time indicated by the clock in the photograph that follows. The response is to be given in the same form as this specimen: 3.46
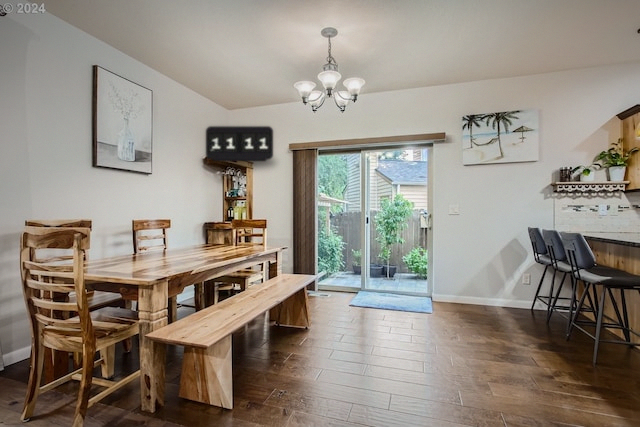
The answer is 11.11
